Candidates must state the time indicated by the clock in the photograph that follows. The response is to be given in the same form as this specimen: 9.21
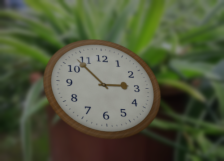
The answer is 2.53
